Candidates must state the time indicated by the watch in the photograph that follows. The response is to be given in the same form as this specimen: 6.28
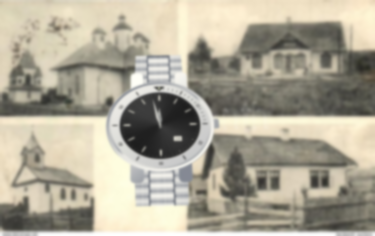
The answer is 11.58
